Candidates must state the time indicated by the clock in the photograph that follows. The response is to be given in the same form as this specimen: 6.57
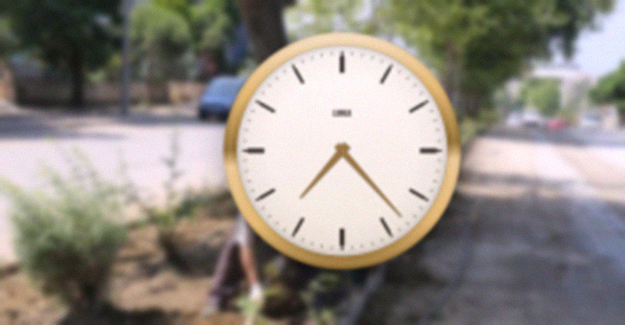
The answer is 7.23
